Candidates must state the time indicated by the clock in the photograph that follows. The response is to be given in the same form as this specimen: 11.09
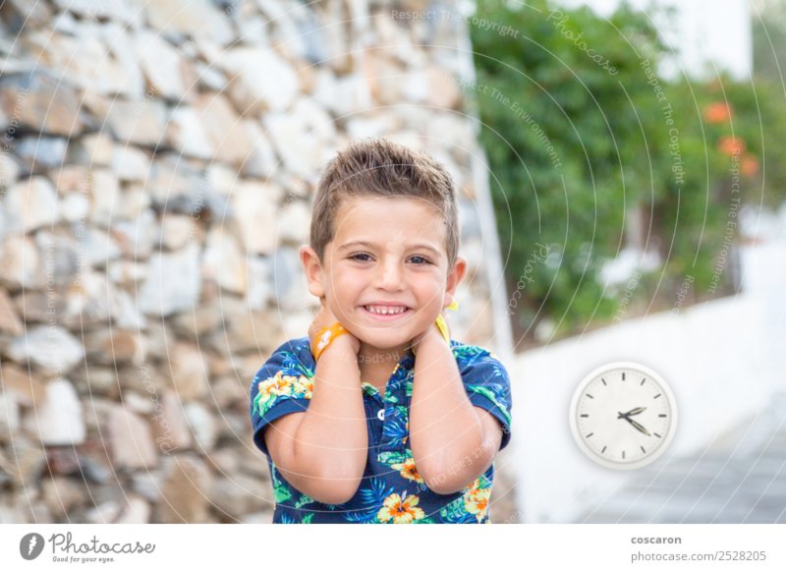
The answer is 2.21
